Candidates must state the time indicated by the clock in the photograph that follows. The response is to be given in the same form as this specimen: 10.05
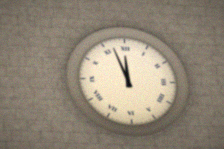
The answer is 11.57
